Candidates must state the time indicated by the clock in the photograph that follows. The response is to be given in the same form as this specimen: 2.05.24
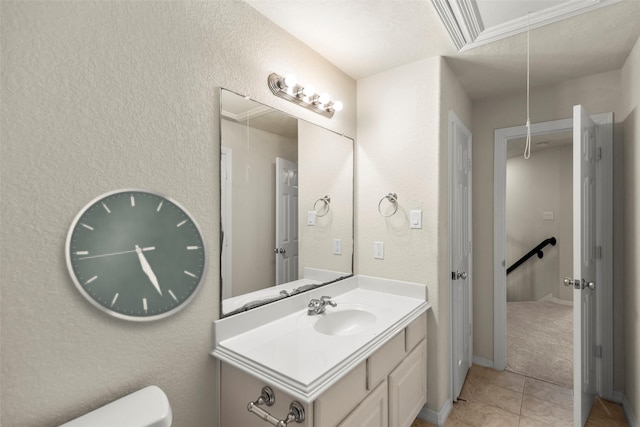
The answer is 5.26.44
